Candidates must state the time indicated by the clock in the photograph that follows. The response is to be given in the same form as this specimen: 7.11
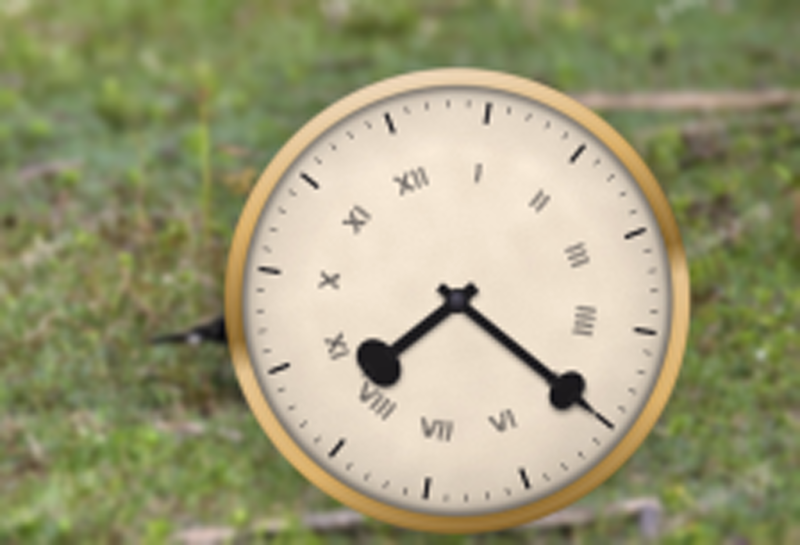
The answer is 8.25
